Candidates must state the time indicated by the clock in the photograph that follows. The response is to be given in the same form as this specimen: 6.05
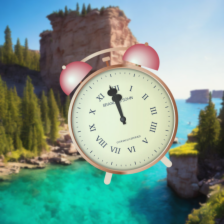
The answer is 11.59
